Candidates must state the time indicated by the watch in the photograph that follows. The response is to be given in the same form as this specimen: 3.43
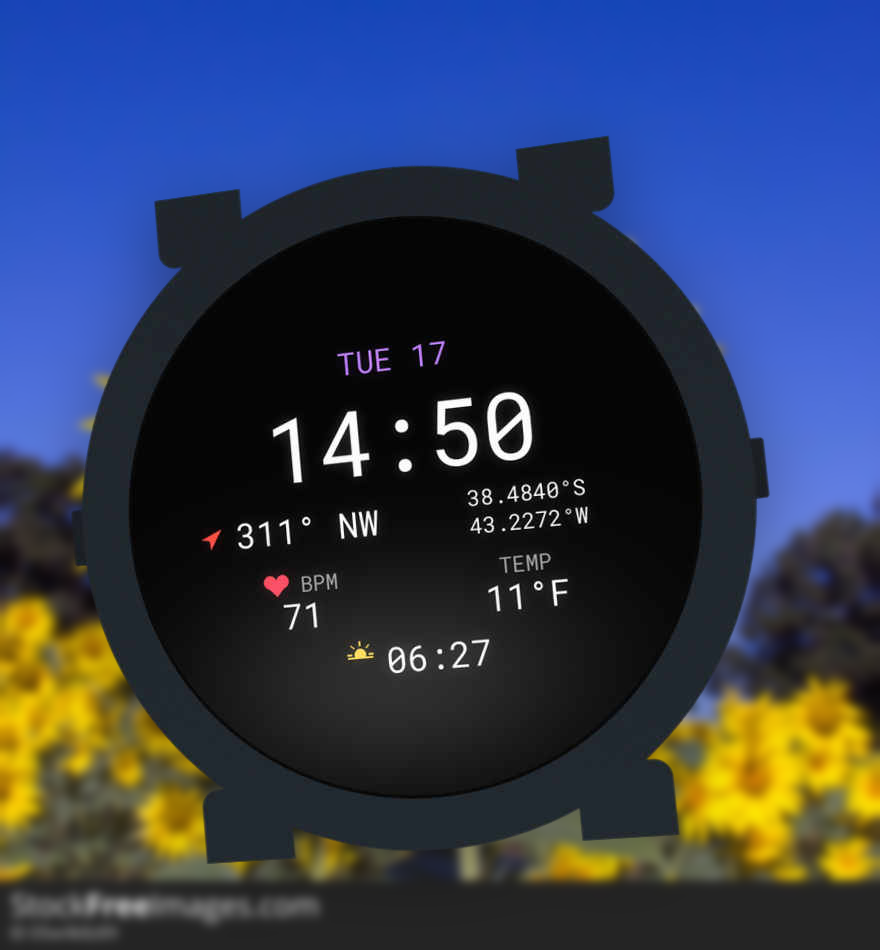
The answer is 14.50
